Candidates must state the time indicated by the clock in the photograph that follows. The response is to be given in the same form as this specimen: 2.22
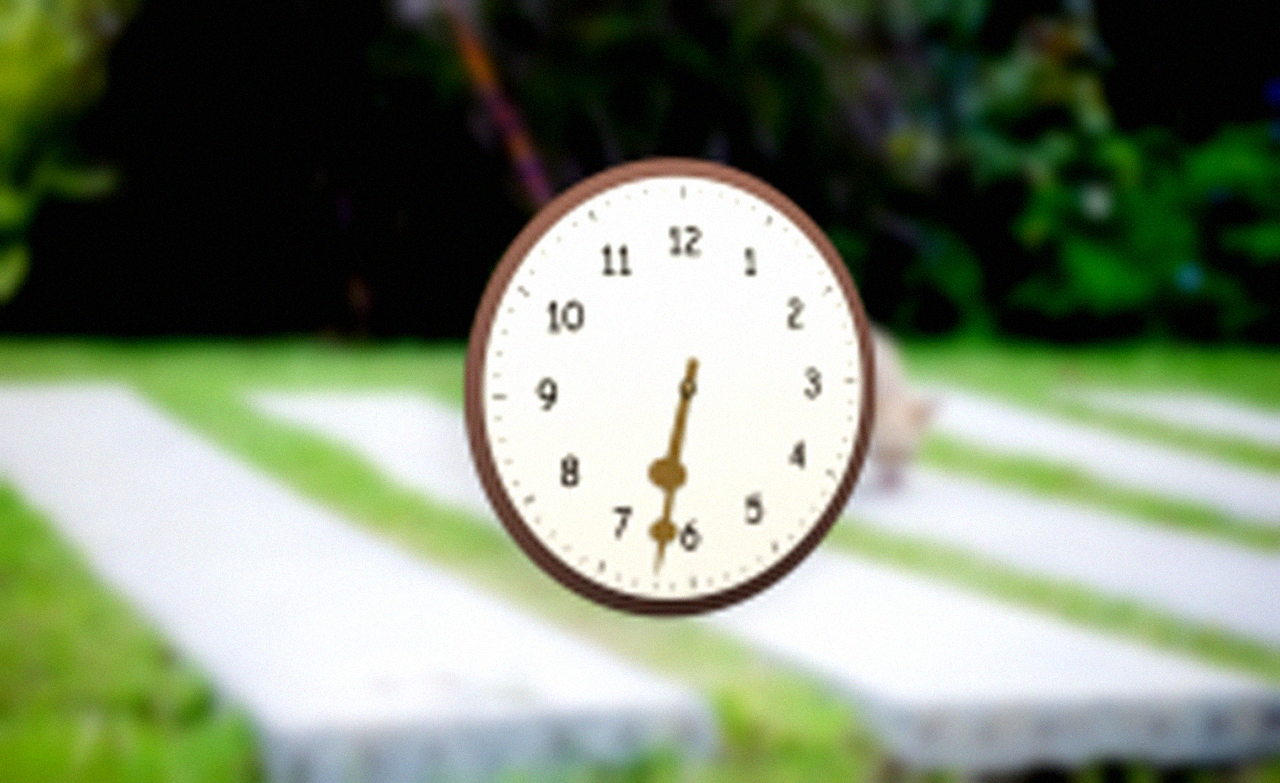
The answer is 6.32
